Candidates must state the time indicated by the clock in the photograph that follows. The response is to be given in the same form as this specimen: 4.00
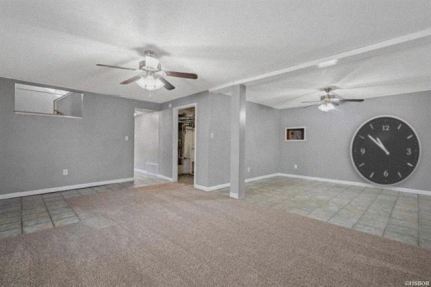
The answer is 10.52
